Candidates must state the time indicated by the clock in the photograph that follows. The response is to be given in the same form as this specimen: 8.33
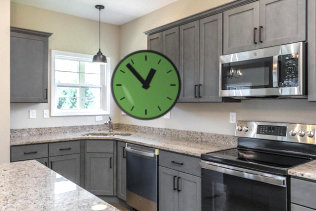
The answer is 12.53
